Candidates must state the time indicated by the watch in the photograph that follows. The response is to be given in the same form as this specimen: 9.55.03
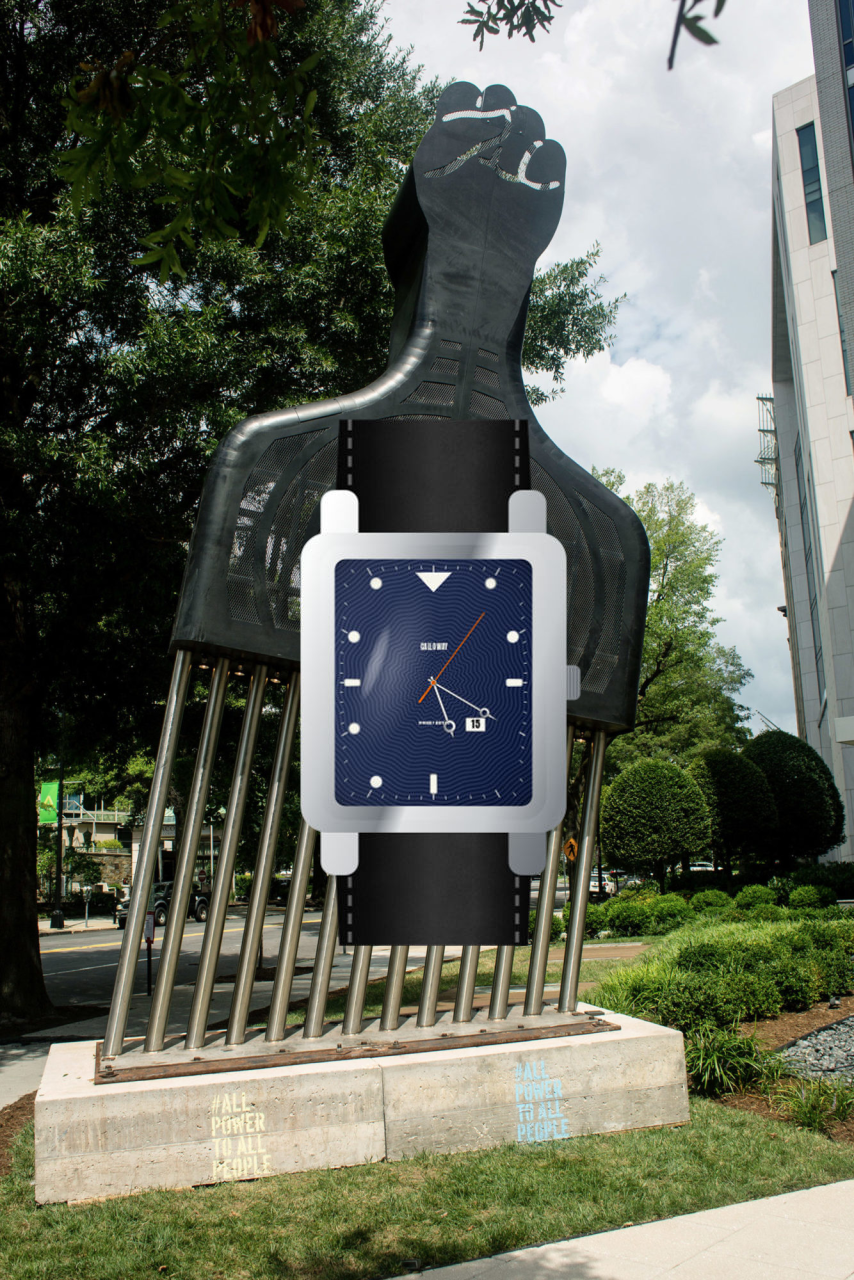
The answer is 5.20.06
